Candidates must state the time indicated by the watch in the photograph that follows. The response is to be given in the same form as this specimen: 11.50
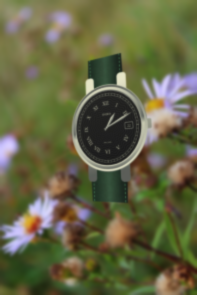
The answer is 1.11
